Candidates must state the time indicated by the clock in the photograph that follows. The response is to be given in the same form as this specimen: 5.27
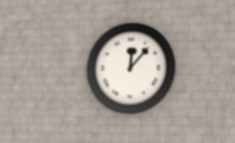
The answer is 12.07
